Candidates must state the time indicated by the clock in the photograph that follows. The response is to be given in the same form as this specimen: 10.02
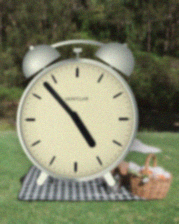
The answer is 4.53
